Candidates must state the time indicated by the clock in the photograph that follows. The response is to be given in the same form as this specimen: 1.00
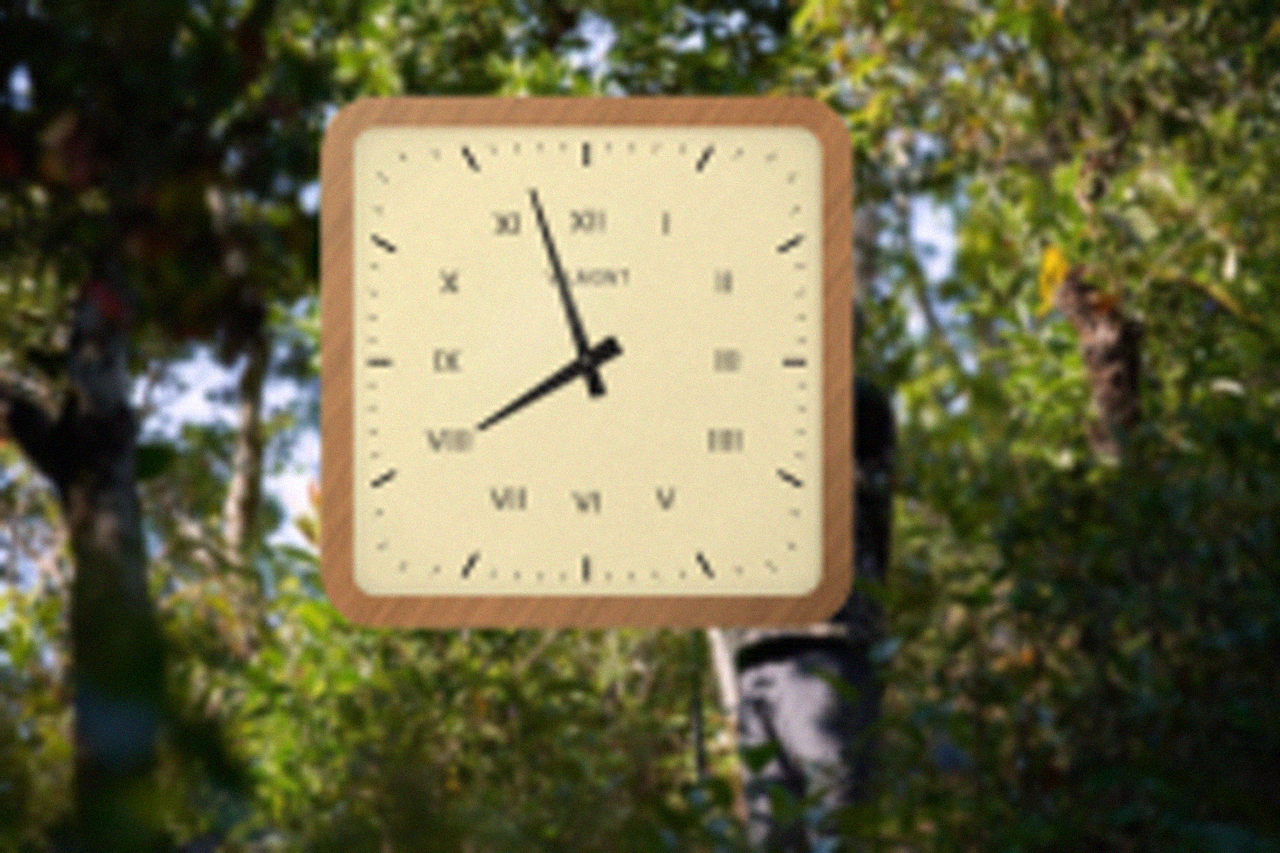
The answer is 7.57
